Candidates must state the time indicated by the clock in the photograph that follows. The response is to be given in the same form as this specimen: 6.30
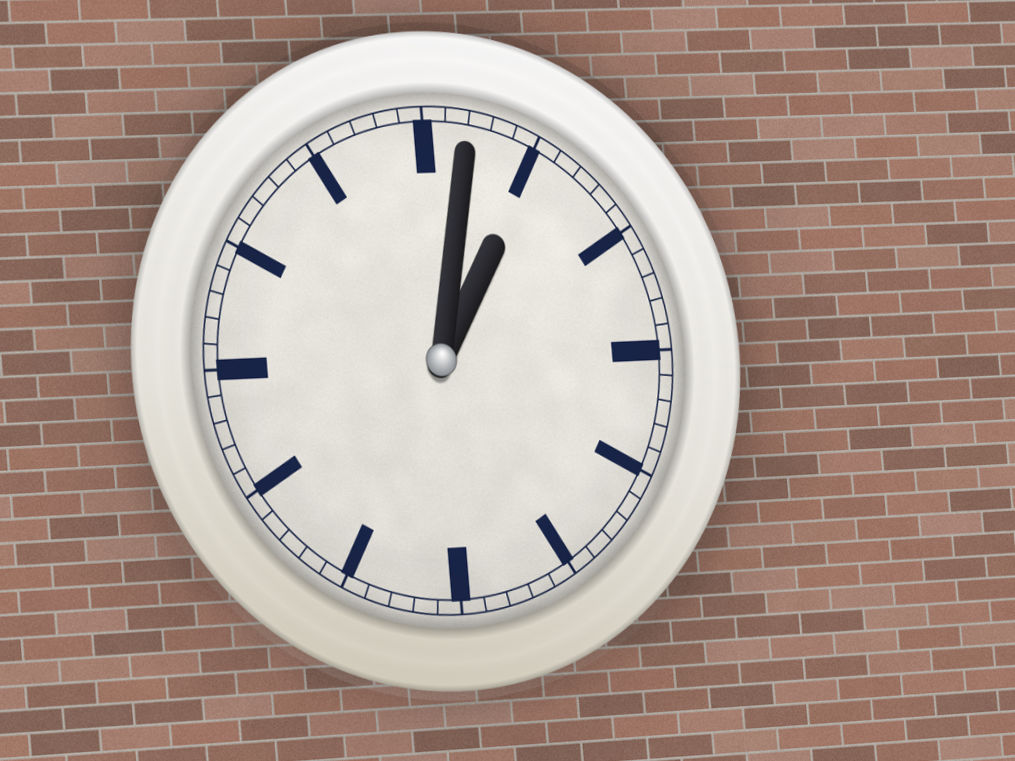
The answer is 1.02
